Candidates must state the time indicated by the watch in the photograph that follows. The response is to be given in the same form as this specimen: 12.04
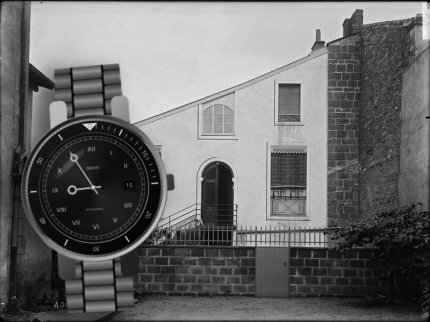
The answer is 8.55
